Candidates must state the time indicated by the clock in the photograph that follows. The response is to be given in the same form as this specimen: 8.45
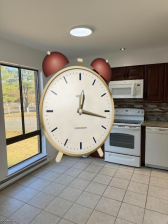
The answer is 12.17
